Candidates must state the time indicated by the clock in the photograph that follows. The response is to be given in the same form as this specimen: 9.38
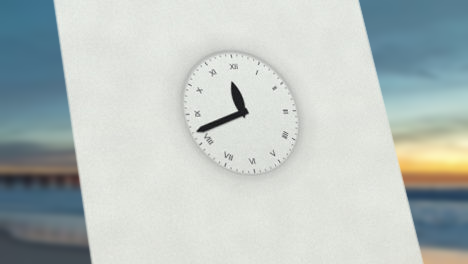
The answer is 11.42
